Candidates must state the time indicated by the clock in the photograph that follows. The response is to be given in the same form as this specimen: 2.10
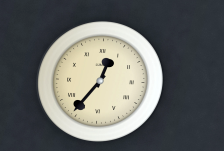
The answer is 12.36
